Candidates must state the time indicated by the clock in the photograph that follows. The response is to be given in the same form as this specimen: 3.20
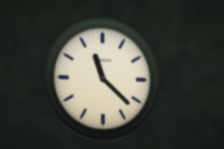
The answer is 11.22
